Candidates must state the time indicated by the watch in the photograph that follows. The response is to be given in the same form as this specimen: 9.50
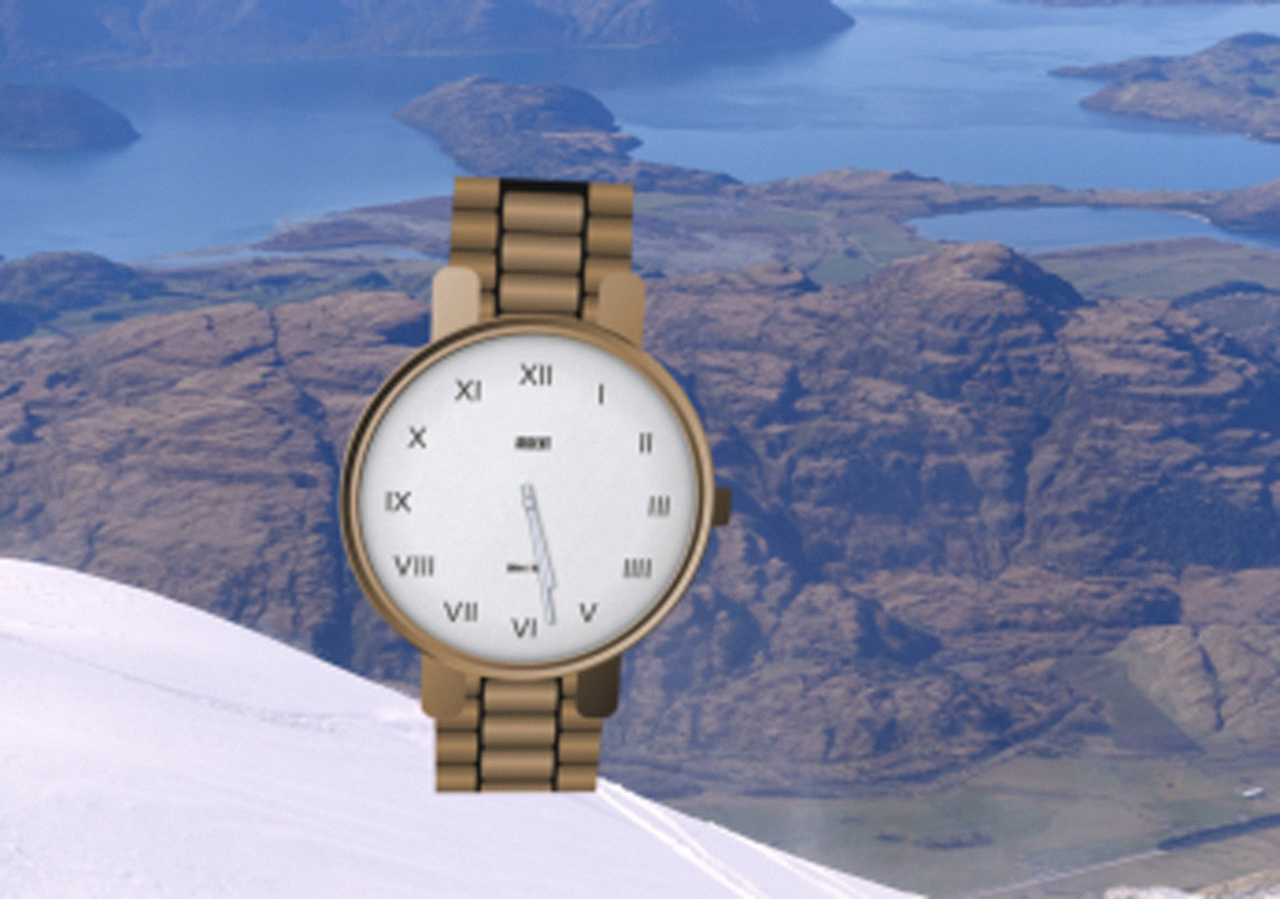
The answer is 5.28
